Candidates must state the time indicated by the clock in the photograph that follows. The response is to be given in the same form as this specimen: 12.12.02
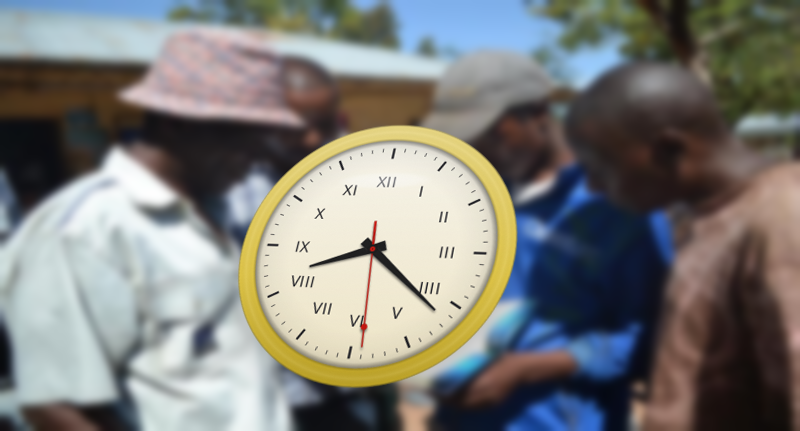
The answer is 8.21.29
